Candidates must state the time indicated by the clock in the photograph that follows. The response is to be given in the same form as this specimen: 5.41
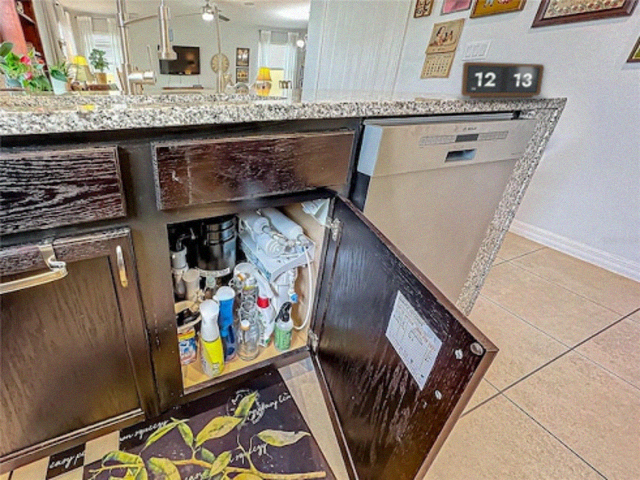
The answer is 12.13
